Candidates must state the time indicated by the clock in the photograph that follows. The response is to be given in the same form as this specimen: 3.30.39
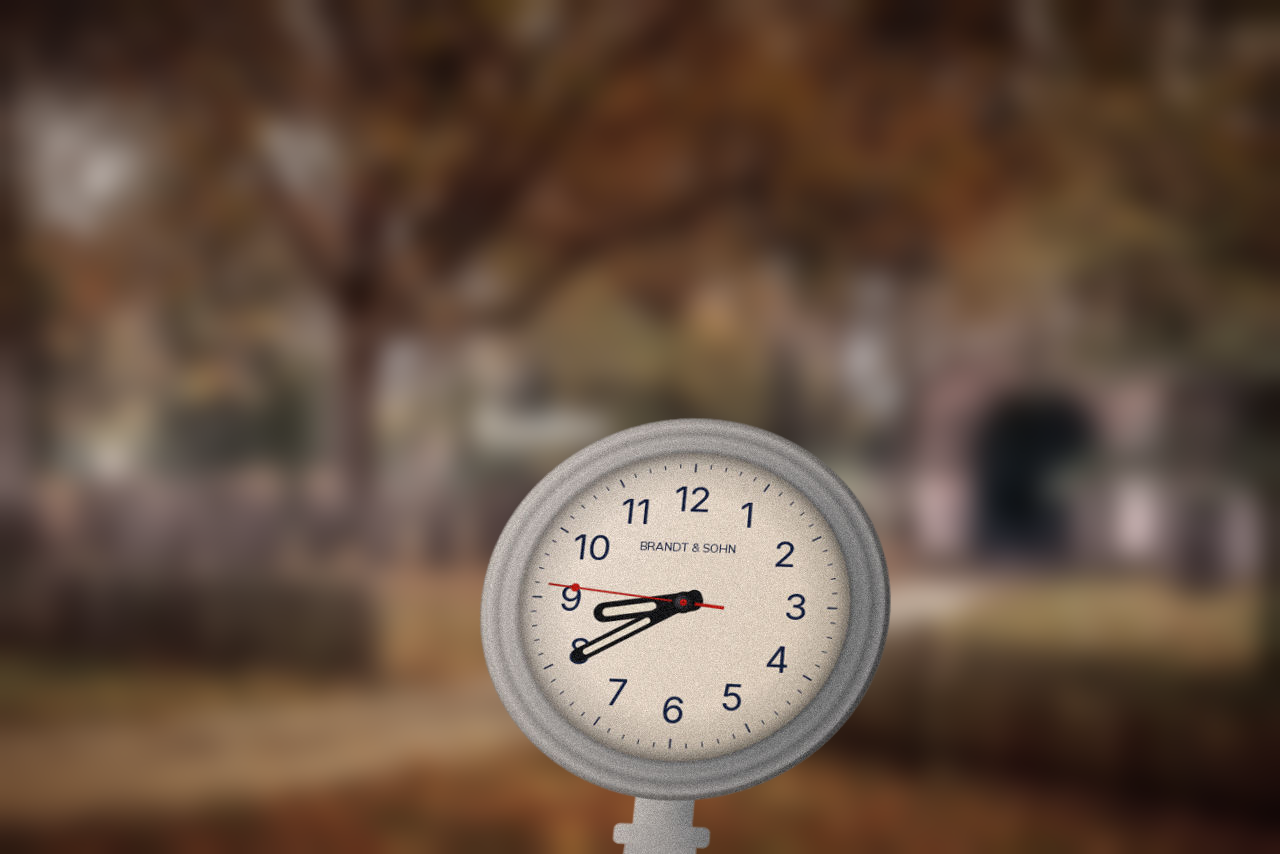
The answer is 8.39.46
